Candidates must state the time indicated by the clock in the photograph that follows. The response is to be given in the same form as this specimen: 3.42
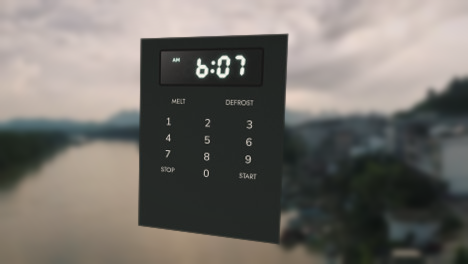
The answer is 6.07
